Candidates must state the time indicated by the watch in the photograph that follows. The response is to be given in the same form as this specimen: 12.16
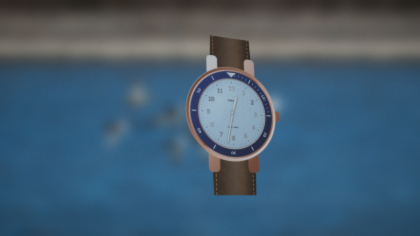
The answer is 12.32
